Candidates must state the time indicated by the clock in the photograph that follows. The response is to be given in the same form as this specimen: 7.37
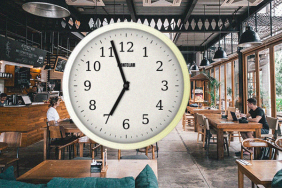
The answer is 6.57
